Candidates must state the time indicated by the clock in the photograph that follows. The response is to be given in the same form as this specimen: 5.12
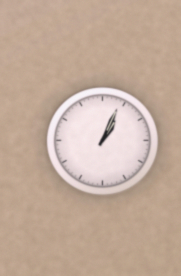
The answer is 1.04
